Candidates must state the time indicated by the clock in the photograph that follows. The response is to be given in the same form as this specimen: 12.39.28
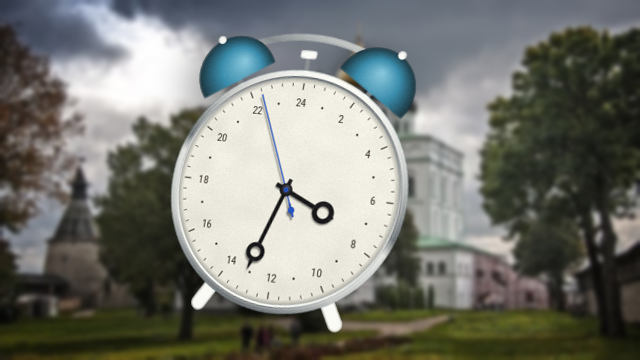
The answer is 7.32.56
